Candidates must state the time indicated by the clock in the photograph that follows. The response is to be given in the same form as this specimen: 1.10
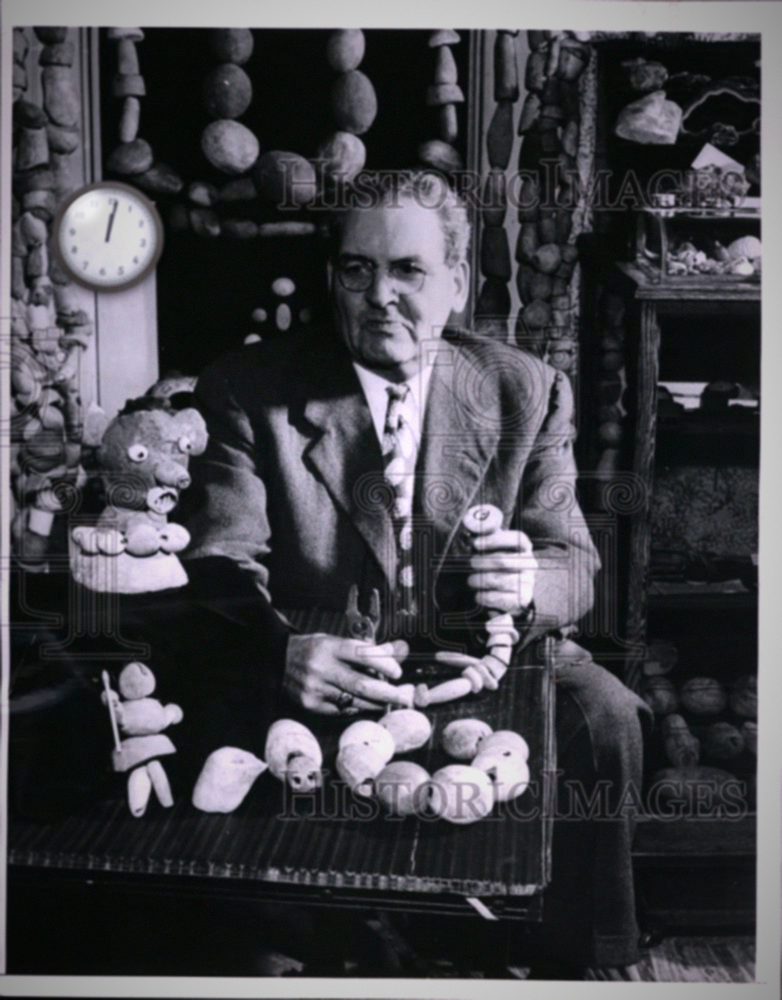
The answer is 12.01
